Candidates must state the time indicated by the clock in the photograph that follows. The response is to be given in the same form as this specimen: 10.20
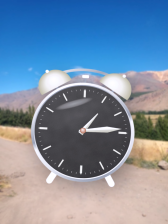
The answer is 1.14
